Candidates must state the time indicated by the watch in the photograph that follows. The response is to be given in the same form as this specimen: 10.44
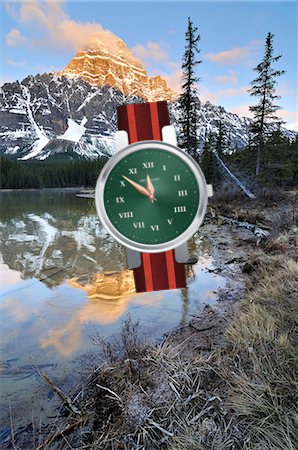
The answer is 11.52
